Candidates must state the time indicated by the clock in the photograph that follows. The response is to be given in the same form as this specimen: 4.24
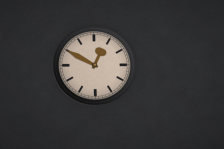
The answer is 12.50
